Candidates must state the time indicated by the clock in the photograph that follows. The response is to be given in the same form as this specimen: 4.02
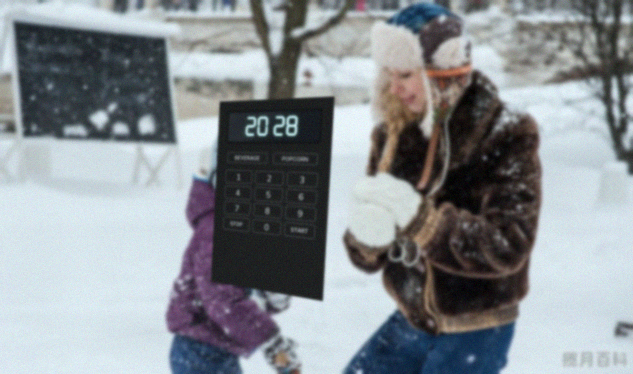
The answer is 20.28
